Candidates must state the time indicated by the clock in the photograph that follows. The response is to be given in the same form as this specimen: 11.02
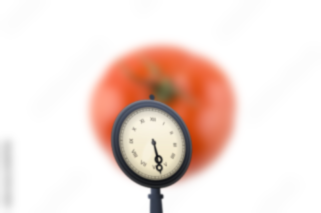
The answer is 5.28
